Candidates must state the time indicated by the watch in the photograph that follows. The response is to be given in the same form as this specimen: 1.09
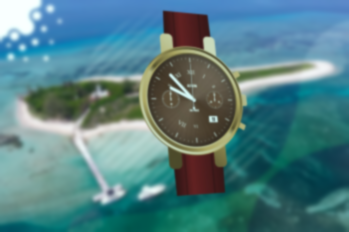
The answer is 9.53
